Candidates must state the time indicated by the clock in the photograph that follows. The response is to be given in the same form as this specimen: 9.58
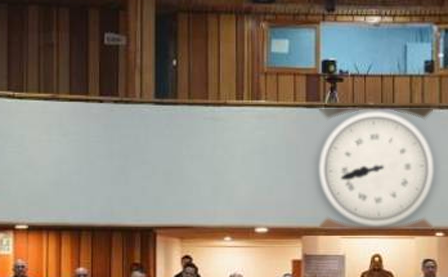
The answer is 8.43
